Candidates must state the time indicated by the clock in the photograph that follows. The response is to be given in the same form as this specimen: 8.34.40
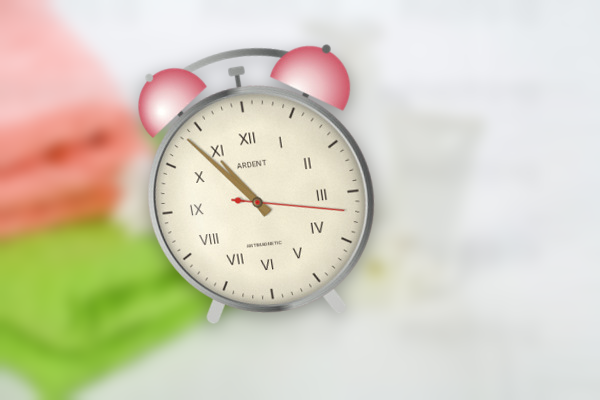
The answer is 10.53.17
